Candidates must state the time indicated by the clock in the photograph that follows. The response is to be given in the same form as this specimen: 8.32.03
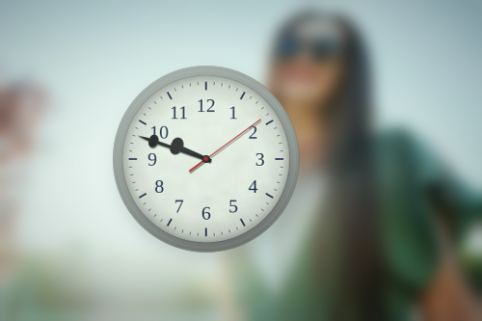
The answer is 9.48.09
